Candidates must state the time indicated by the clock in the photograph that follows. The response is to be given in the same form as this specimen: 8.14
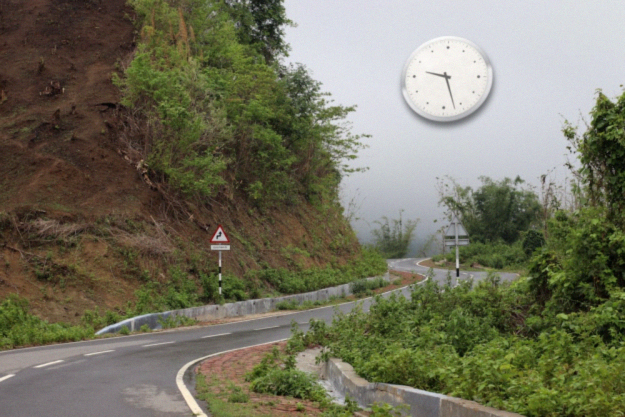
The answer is 9.27
